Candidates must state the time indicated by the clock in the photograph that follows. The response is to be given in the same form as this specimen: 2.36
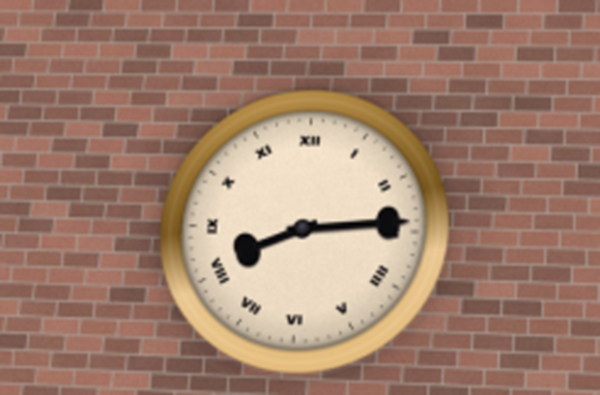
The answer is 8.14
